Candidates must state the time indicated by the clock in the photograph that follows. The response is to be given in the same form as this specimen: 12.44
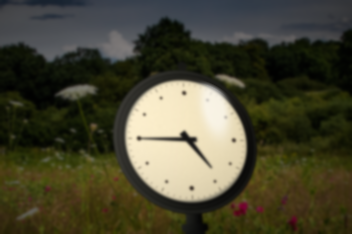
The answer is 4.45
